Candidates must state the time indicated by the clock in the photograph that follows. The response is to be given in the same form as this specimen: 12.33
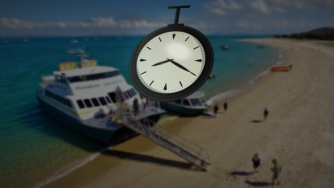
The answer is 8.20
